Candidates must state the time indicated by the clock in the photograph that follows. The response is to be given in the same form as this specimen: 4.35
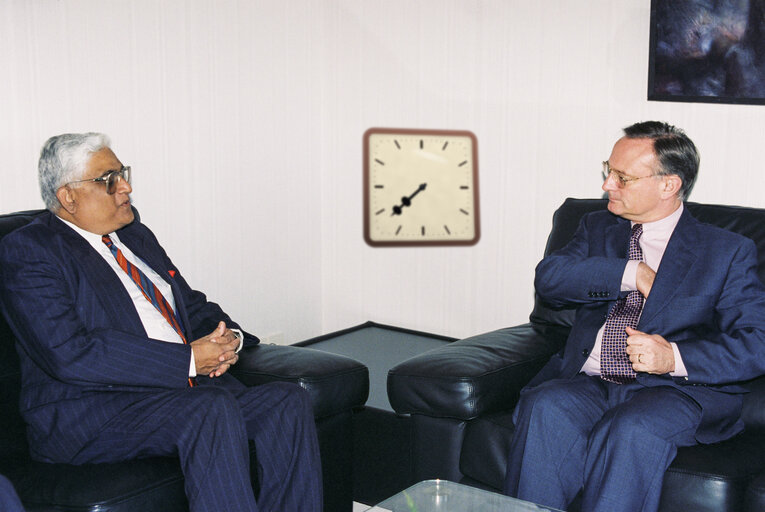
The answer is 7.38
